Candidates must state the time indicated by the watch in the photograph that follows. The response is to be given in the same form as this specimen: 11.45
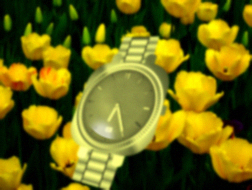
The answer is 6.25
